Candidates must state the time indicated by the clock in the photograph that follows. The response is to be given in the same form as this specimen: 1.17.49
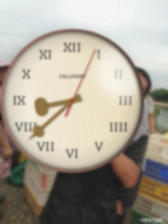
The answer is 8.38.04
